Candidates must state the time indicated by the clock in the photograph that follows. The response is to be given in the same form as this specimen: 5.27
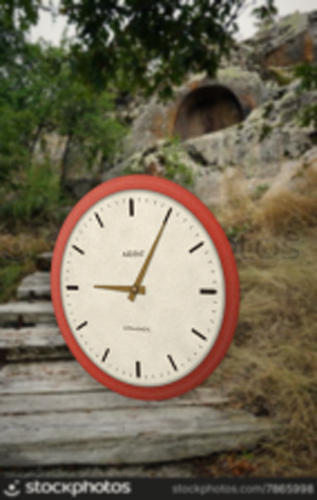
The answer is 9.05
